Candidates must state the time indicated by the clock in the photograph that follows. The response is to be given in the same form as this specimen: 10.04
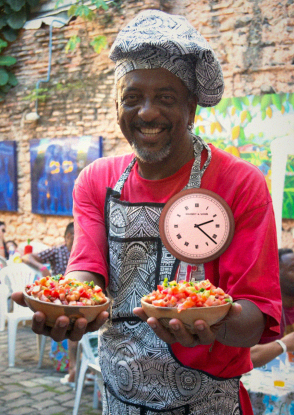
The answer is 2.22
